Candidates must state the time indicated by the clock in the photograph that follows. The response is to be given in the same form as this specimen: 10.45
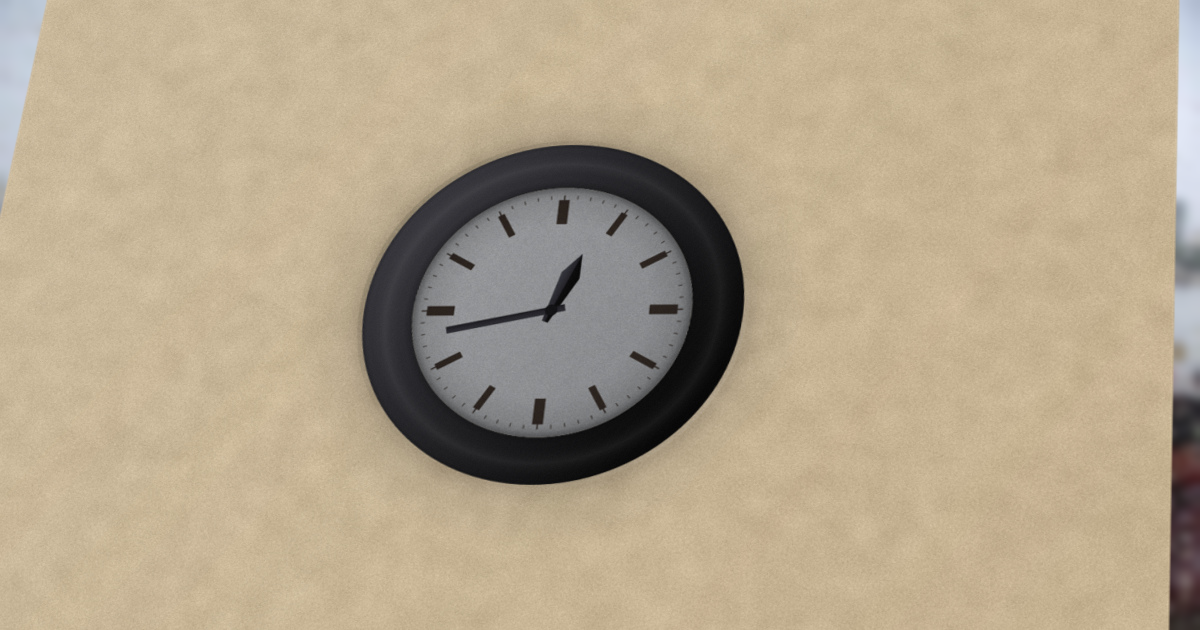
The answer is 12.43
